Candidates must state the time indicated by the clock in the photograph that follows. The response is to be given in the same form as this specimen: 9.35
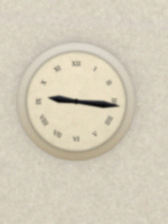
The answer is 9.16
